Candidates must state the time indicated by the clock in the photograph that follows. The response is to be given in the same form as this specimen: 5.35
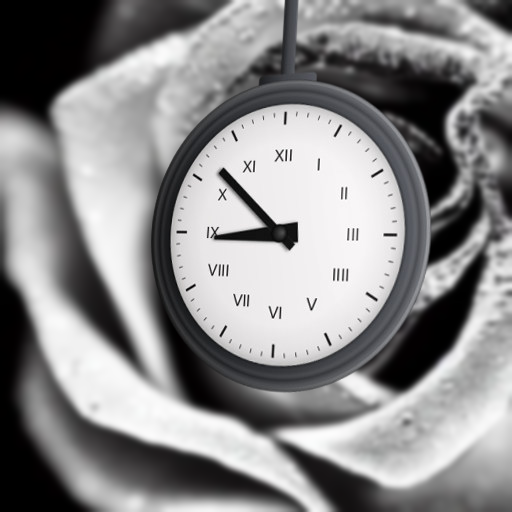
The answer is 8.52
